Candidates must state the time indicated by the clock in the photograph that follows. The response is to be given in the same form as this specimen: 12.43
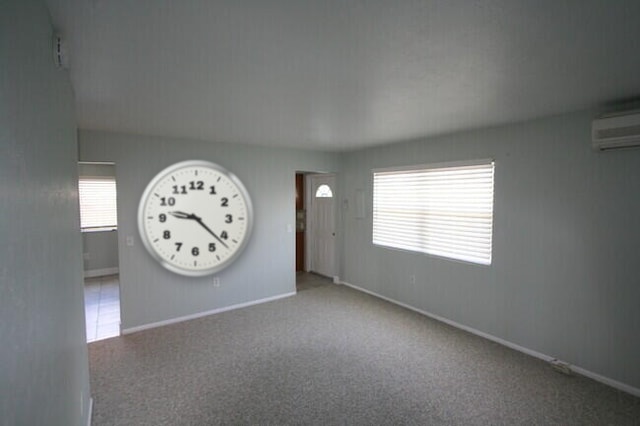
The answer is 9.22
